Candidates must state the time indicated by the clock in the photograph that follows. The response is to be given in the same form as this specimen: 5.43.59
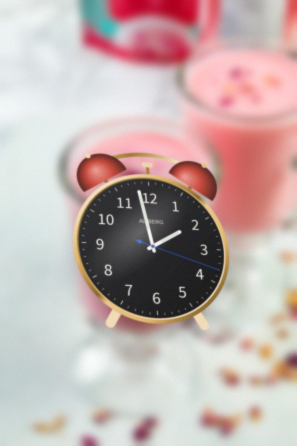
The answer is 1.58.18
